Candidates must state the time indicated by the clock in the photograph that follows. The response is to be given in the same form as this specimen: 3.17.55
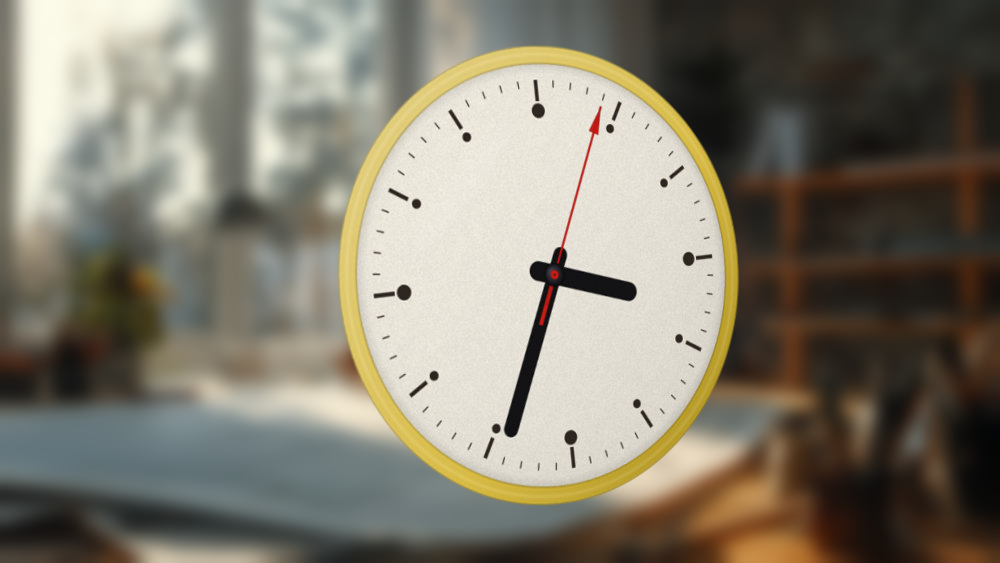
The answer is 3.34.04
